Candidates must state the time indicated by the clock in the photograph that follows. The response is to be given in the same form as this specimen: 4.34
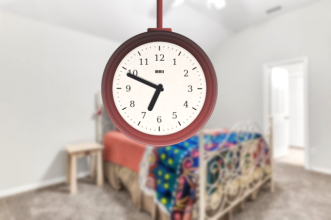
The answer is 6.49
